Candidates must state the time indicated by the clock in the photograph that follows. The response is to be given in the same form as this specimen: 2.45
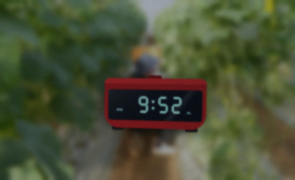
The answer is 9.52
